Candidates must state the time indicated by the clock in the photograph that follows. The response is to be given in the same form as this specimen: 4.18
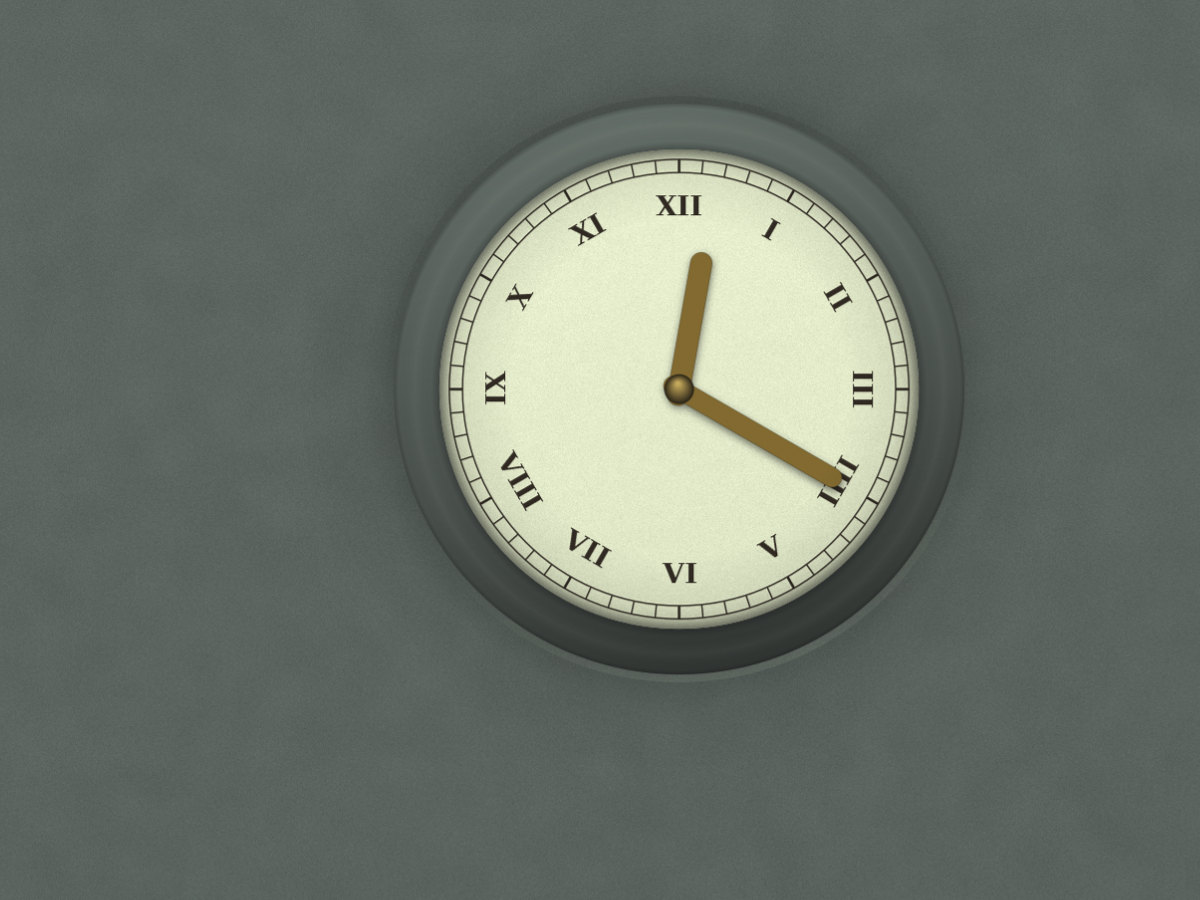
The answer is 12.20
